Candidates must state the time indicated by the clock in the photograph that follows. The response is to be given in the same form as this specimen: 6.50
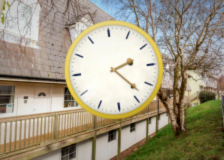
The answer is 2.23
